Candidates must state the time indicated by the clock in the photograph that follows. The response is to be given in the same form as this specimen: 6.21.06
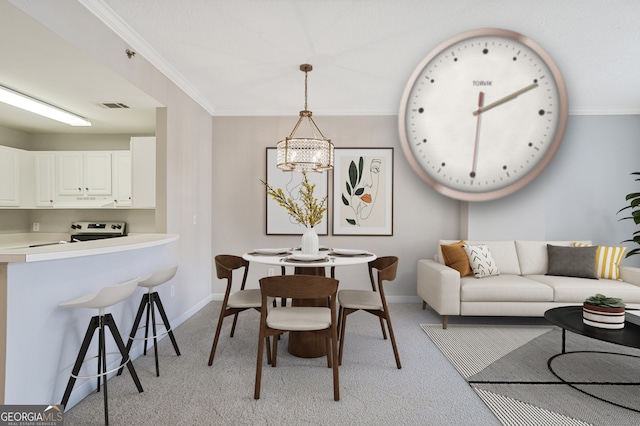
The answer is 2.10.30
